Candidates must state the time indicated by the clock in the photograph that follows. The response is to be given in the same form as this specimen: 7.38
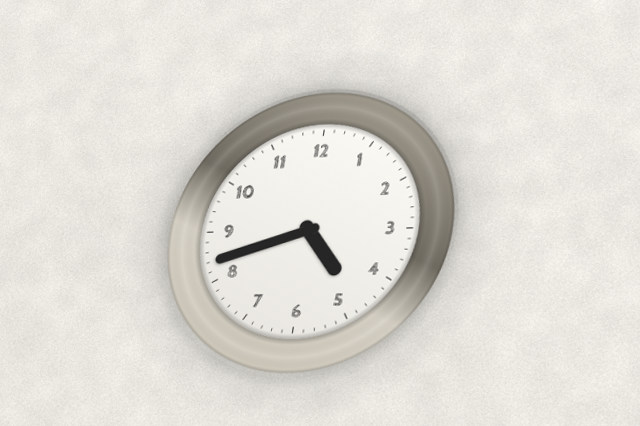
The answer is 4.42
